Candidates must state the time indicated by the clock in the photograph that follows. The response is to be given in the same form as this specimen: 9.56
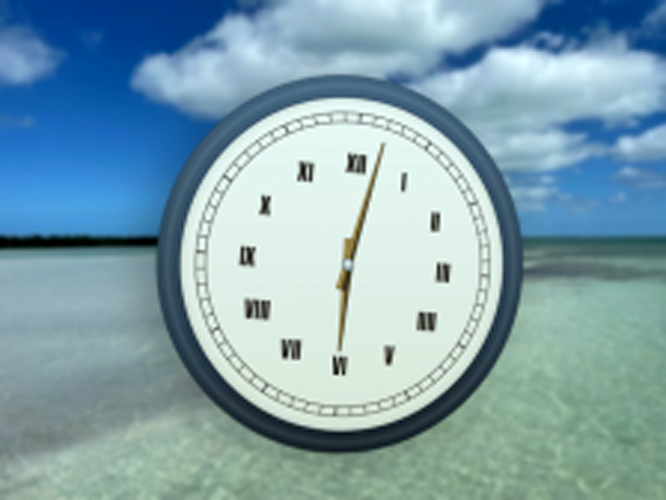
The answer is 6.02
